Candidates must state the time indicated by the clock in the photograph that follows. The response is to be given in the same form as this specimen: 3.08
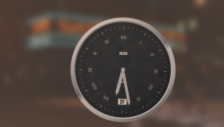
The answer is 6.28
